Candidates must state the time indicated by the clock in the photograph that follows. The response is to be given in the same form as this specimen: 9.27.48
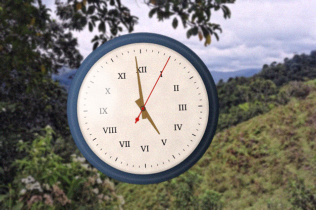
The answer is 4.59.05
